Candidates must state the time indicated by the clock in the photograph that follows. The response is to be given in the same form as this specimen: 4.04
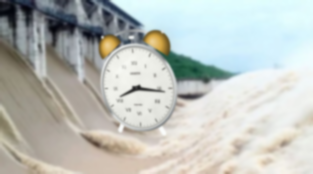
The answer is 8.16
